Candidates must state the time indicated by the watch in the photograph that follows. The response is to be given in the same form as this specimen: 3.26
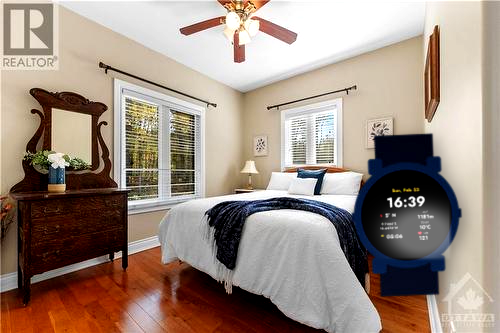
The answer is 16.39
